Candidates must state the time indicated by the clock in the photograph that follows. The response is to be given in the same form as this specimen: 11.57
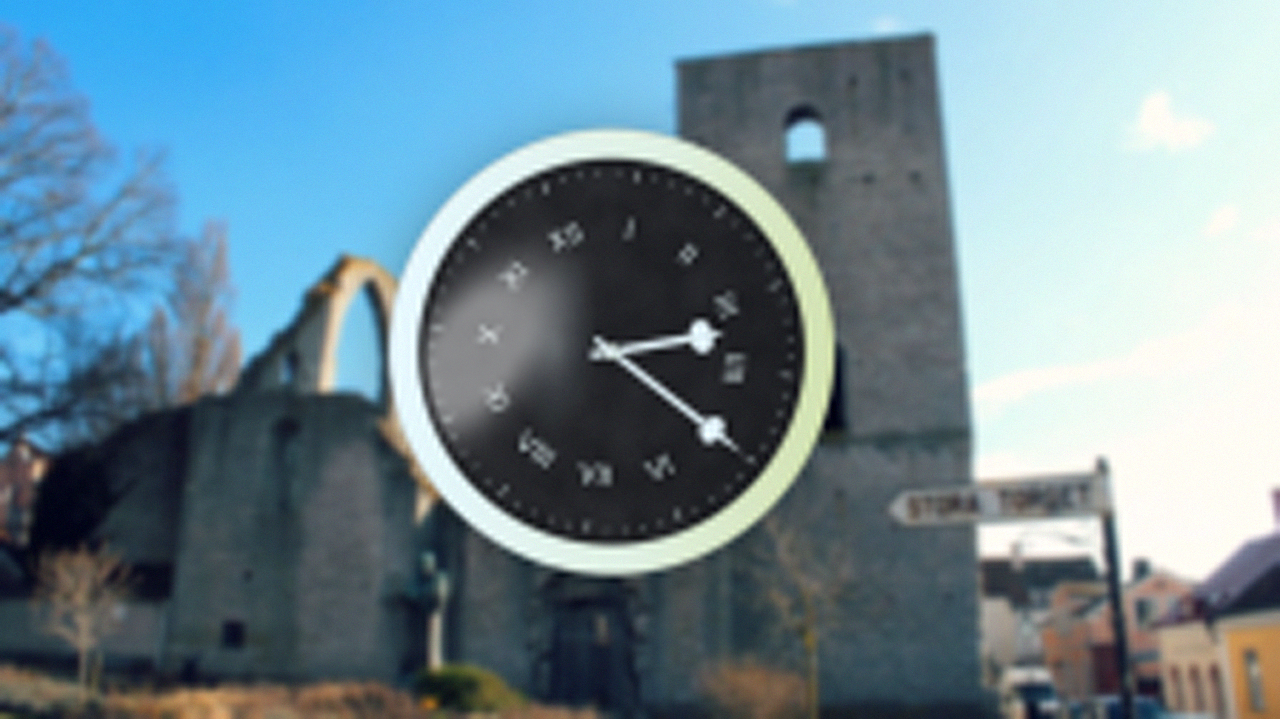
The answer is 3.25
